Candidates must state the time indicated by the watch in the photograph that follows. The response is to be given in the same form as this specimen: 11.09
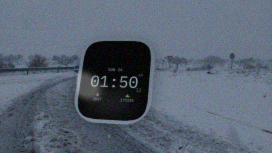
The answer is 1.50
